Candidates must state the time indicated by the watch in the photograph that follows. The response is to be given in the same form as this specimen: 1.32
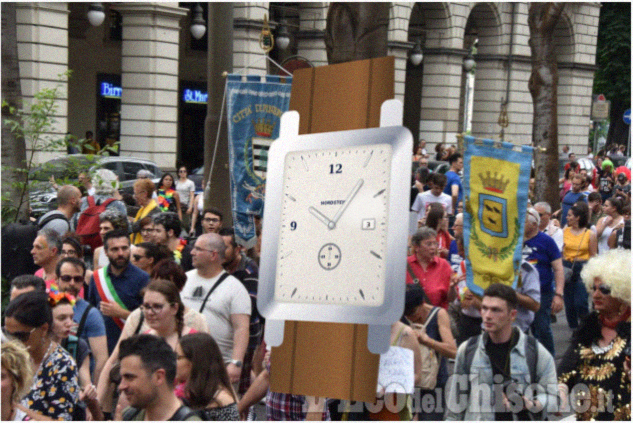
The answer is 10.06
